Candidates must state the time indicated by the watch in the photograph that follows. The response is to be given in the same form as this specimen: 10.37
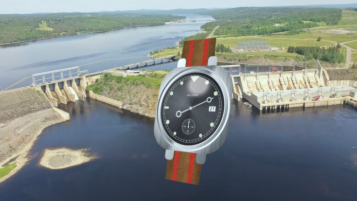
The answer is 8.11
